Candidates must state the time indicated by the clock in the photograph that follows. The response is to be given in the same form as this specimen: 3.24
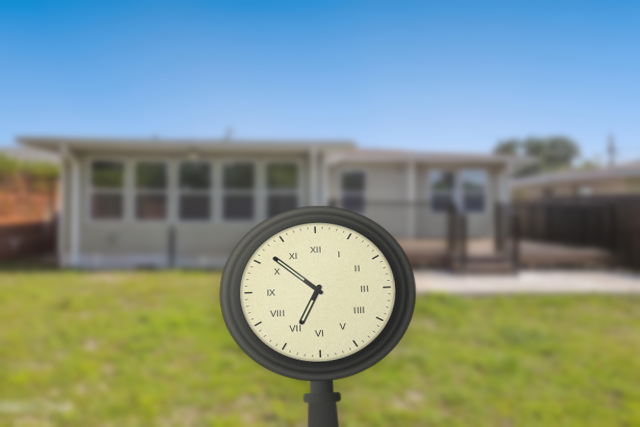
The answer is 6.52
